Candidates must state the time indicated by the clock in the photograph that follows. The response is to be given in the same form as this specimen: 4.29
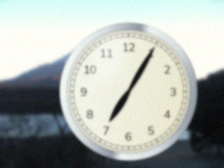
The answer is 7.05
